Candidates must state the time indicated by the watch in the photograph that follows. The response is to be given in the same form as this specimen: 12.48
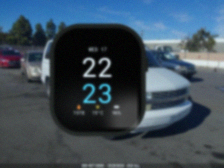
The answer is 22.23
